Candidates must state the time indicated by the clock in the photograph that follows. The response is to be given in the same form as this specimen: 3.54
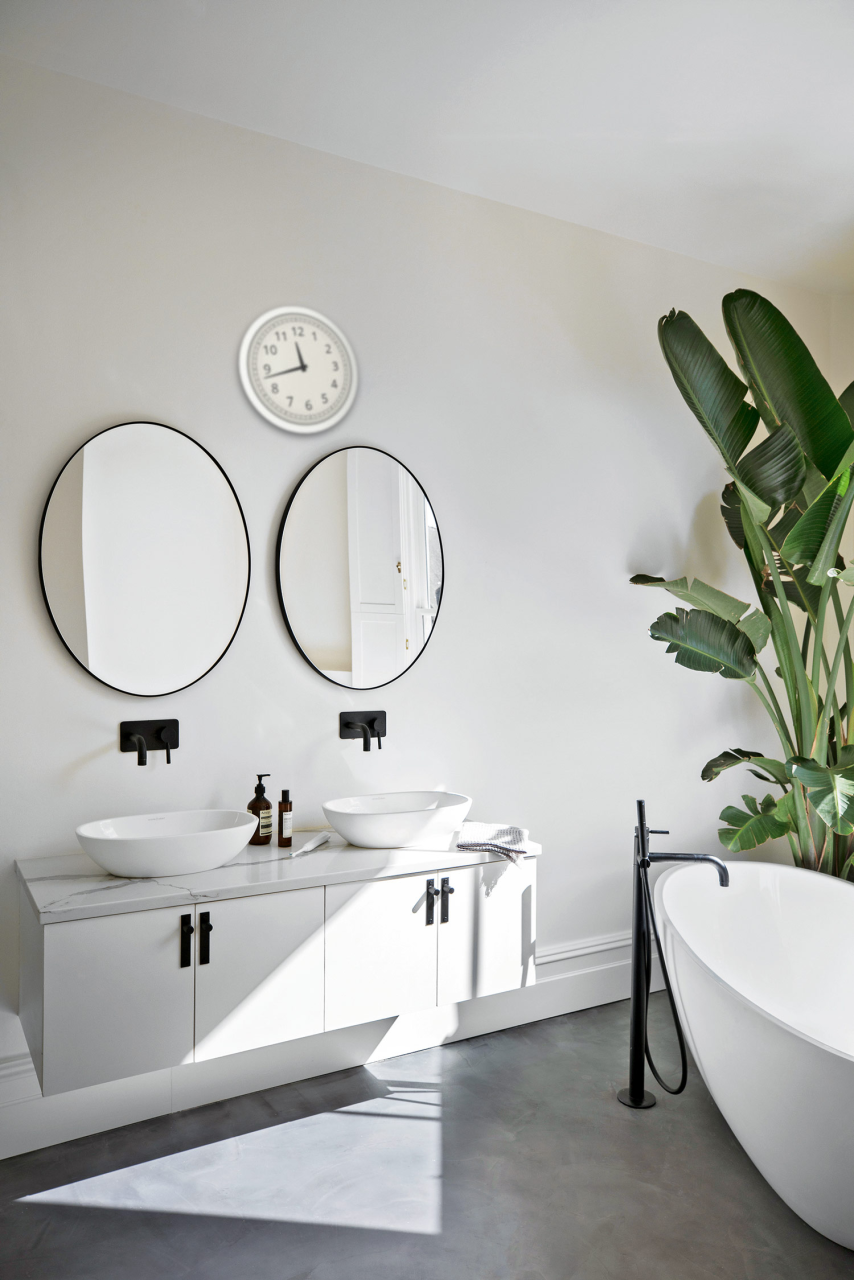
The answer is 11.43
